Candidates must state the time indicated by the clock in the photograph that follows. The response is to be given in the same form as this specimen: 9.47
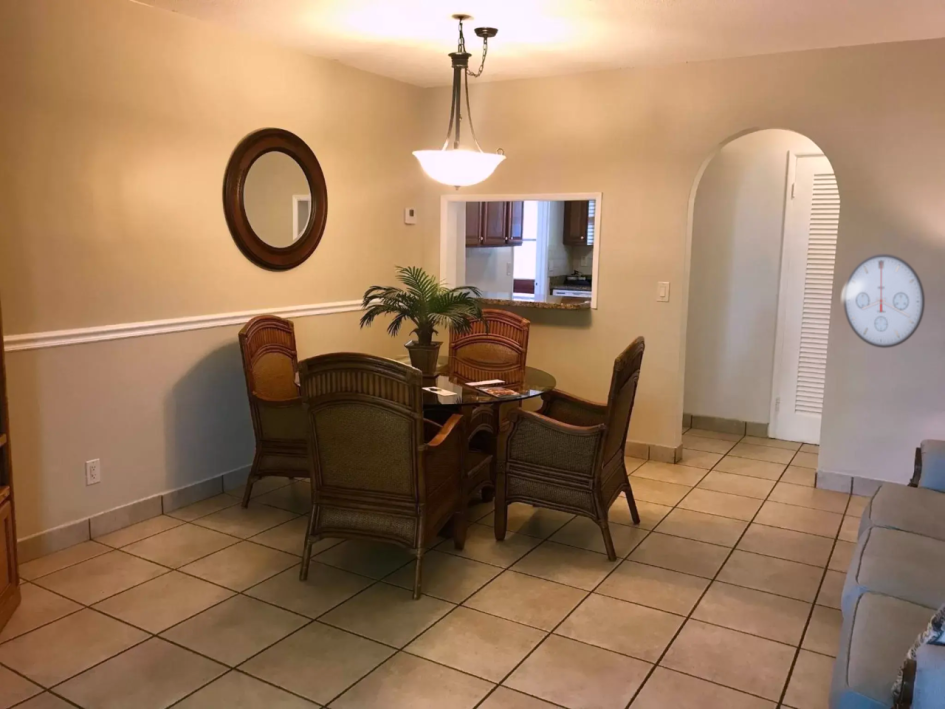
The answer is 8.19
